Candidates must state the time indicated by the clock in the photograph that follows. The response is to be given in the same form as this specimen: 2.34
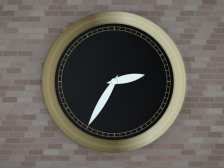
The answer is 2.35
